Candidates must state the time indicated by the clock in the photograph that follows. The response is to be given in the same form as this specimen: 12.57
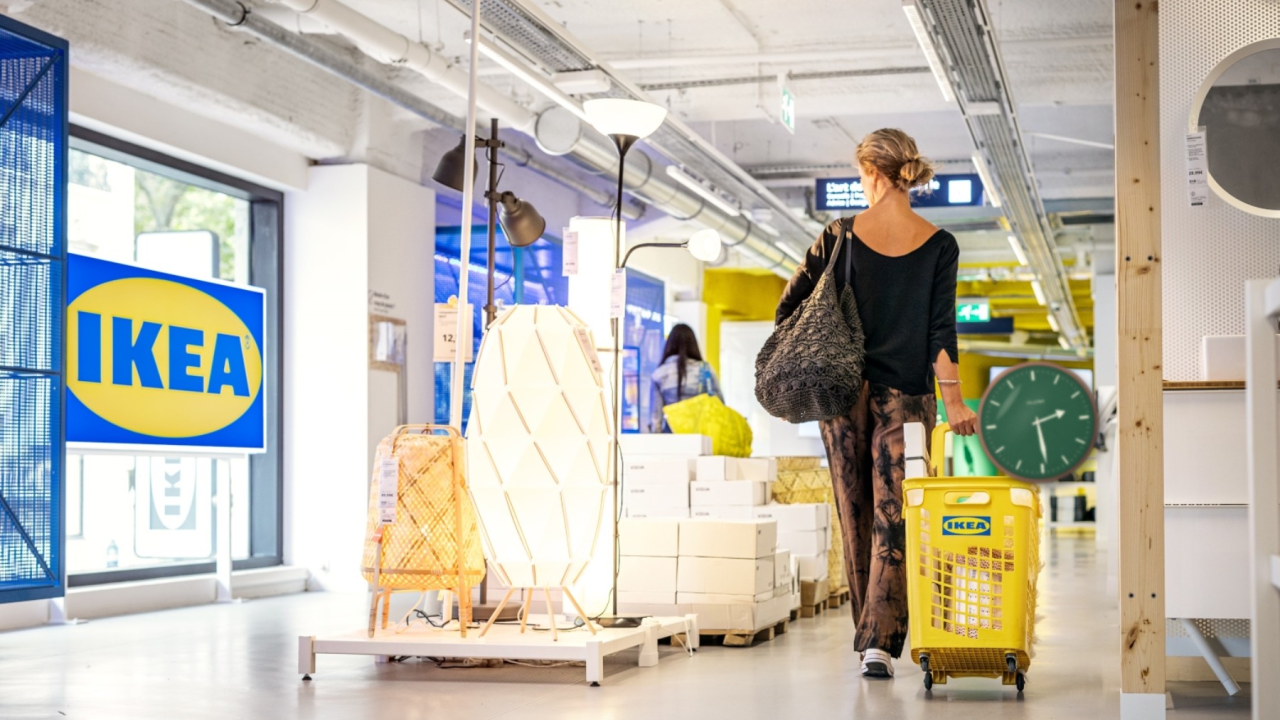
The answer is 2.29
